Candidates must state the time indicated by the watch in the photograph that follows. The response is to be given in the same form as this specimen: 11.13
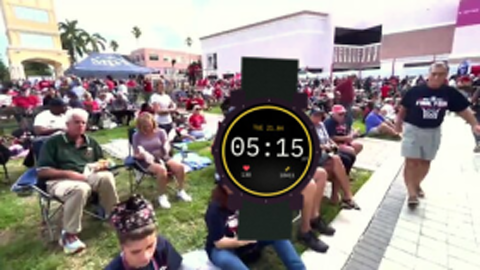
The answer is 5.15
